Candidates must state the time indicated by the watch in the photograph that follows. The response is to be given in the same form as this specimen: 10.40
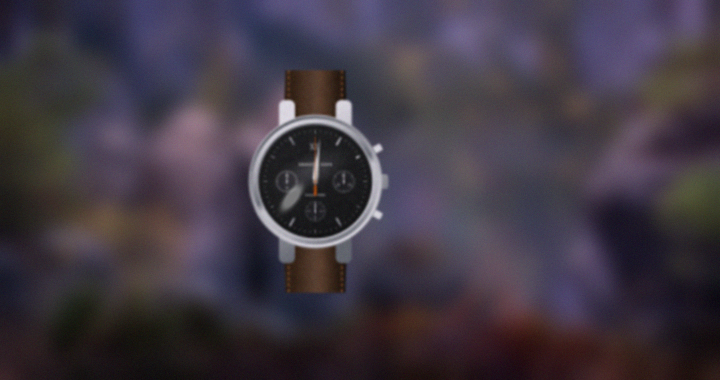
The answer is 12.01
